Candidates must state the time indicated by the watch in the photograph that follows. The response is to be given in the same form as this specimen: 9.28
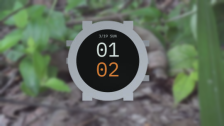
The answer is 1.02
